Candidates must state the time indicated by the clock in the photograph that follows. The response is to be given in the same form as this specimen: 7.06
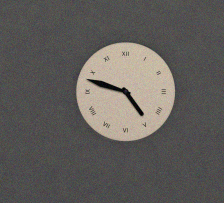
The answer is 4.48
